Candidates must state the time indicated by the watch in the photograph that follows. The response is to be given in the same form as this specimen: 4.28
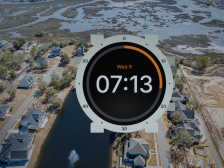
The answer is 7.13
